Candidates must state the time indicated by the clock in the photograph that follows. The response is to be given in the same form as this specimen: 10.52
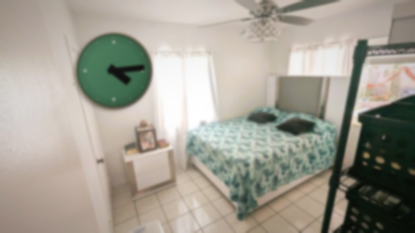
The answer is 4.14
